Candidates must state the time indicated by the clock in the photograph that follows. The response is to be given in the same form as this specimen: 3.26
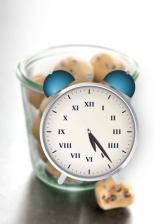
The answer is 5.24
